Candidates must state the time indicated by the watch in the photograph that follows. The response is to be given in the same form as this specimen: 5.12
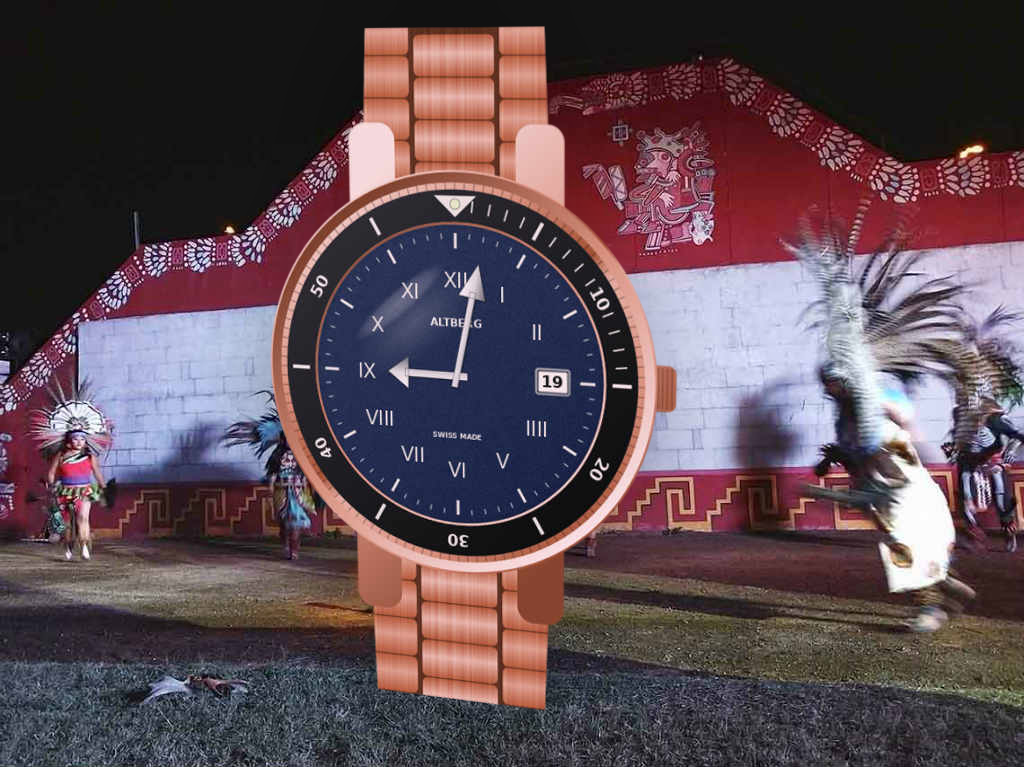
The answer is 9.02
